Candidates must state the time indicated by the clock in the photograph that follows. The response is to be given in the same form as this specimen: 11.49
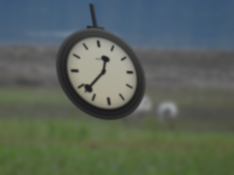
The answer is 12.38
